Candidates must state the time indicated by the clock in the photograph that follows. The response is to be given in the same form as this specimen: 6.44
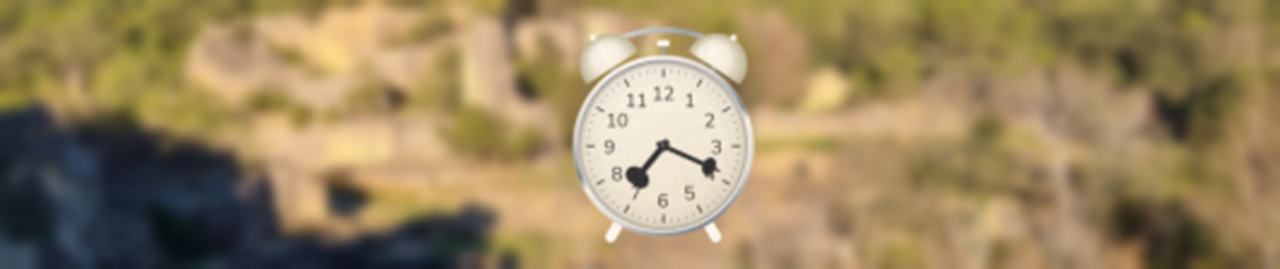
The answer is 7.19
